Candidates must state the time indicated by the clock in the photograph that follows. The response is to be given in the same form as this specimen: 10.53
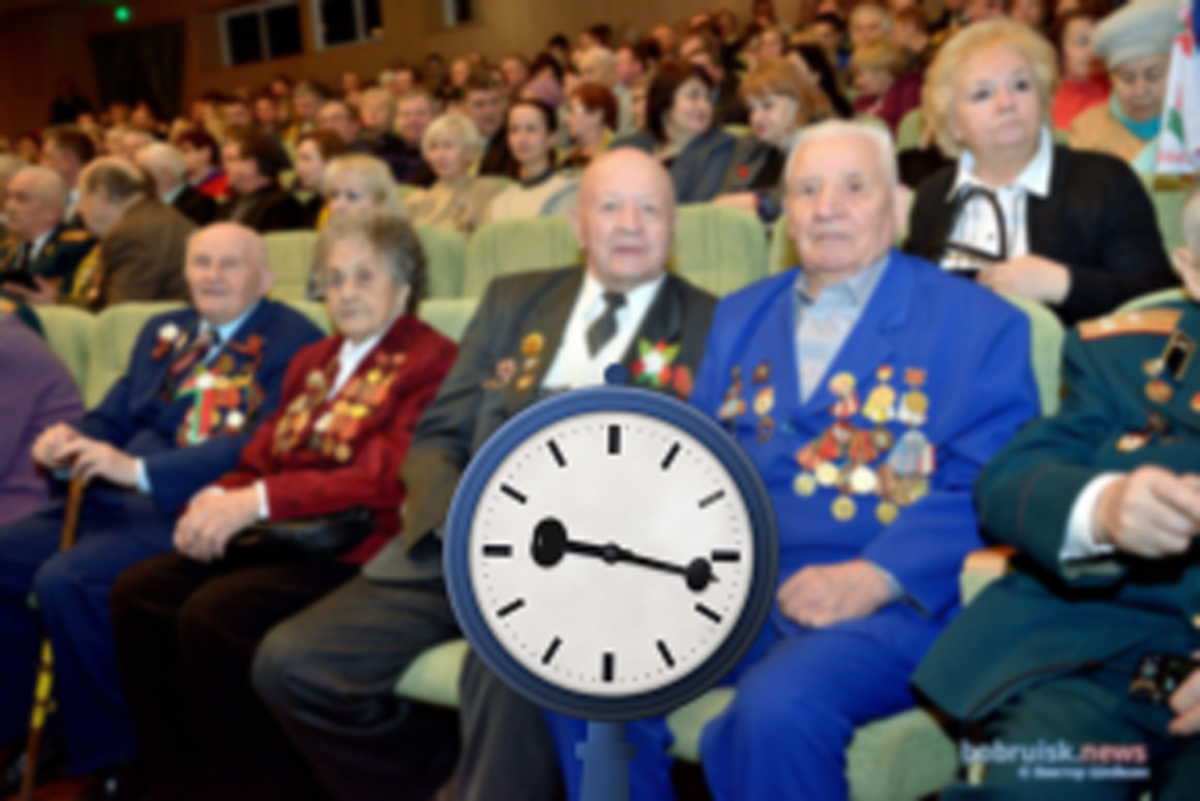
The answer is 9.17
